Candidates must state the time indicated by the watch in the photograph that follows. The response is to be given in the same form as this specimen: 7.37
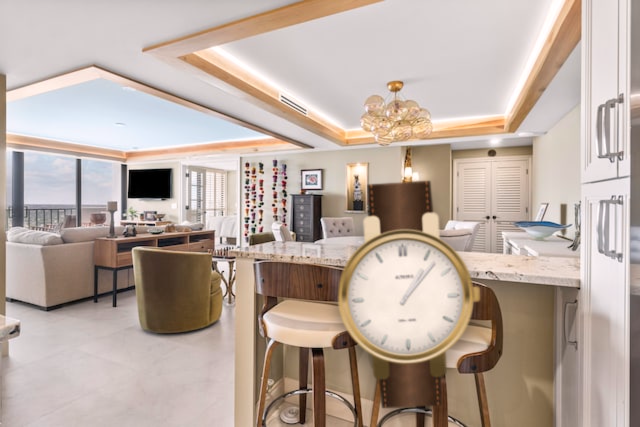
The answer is 1.07
